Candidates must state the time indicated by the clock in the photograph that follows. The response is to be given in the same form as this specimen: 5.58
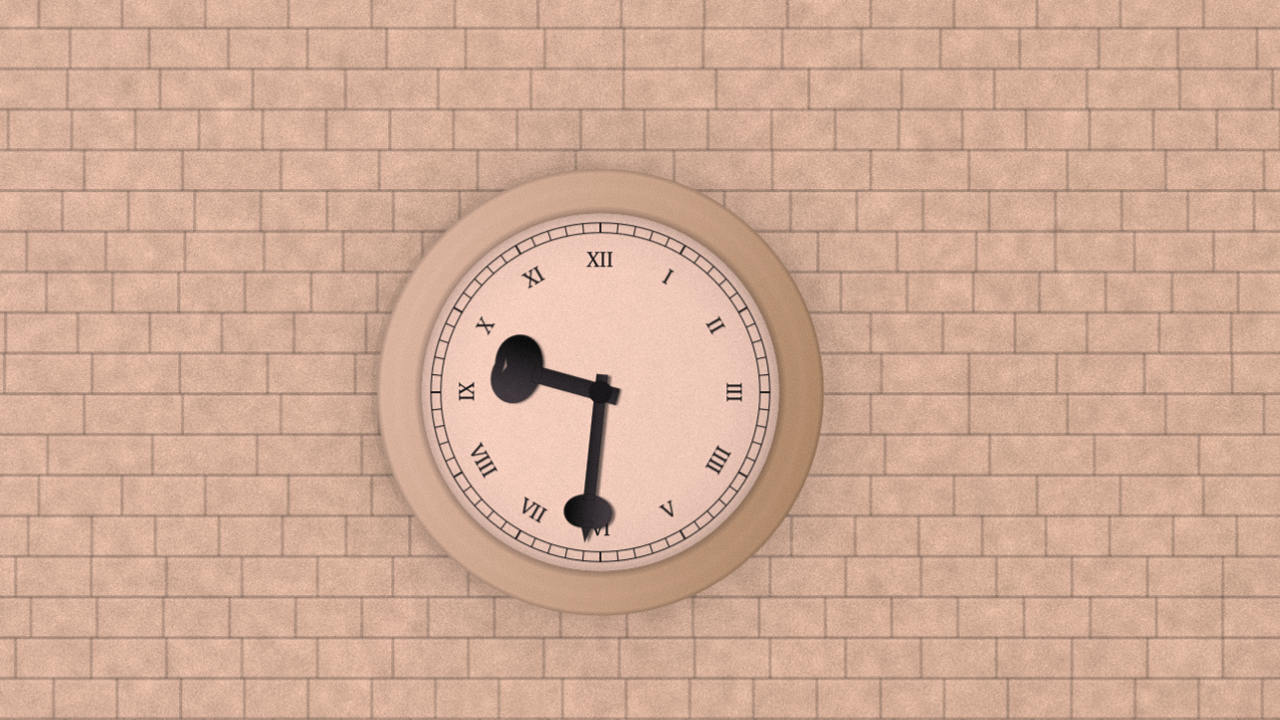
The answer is 9.31
